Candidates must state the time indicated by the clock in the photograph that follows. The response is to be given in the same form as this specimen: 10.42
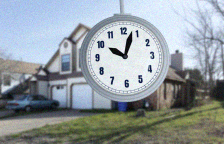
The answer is 10.03
